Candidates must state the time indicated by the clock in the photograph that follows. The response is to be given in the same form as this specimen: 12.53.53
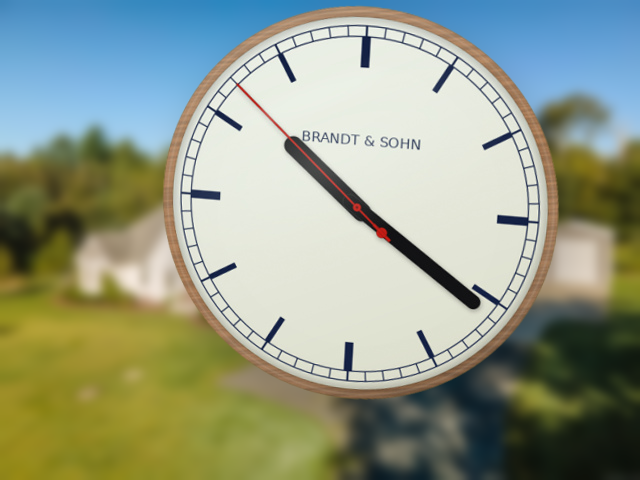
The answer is 10.20.52
